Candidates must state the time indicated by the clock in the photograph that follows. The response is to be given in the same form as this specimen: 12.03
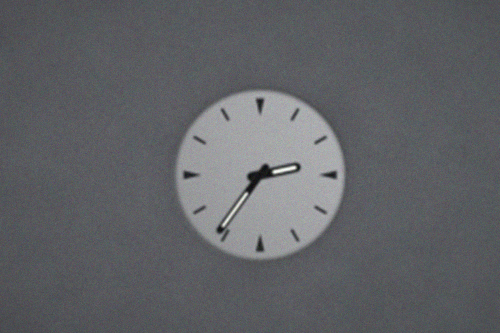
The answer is 2.36
